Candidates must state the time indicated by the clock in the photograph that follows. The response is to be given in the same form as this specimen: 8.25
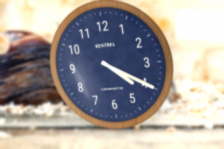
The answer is 4.20
